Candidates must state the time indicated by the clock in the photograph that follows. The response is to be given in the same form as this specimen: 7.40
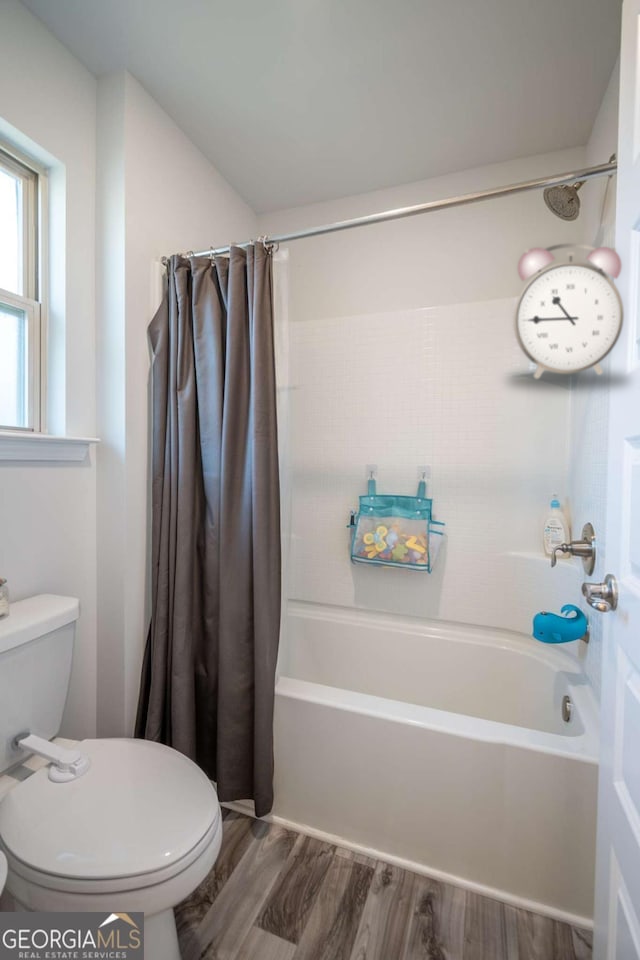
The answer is 10.45
